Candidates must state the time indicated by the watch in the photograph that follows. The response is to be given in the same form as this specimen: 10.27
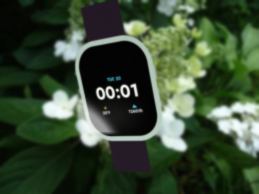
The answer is 0.01
